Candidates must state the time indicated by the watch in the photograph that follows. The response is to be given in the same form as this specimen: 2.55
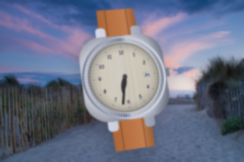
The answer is 6.32
